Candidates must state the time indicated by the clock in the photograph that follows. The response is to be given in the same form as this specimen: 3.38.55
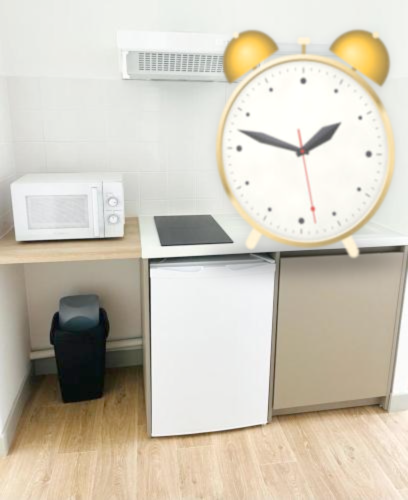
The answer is 1.47.28
